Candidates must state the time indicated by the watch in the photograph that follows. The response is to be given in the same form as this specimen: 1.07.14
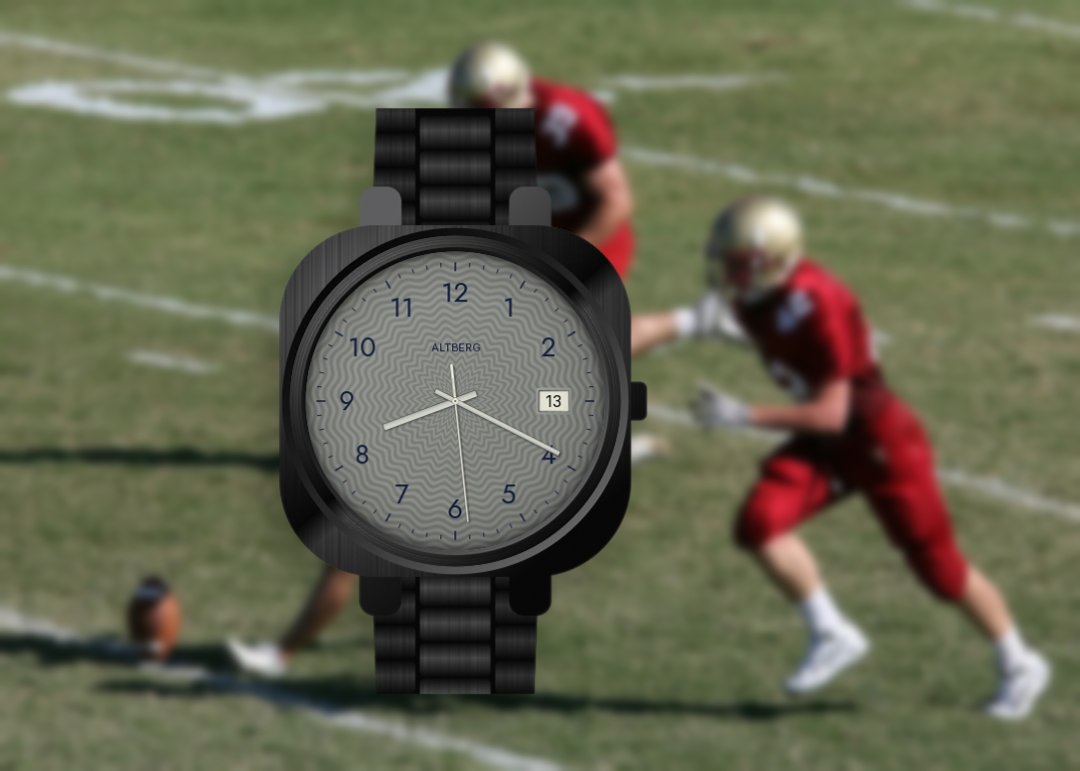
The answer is 8.19.29
